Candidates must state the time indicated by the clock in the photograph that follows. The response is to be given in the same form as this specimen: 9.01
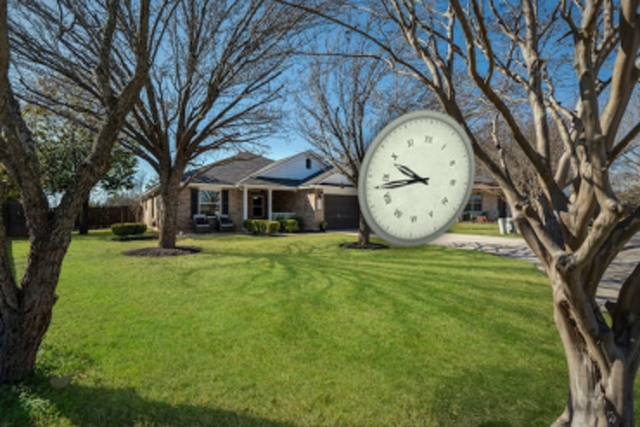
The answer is 9.43
